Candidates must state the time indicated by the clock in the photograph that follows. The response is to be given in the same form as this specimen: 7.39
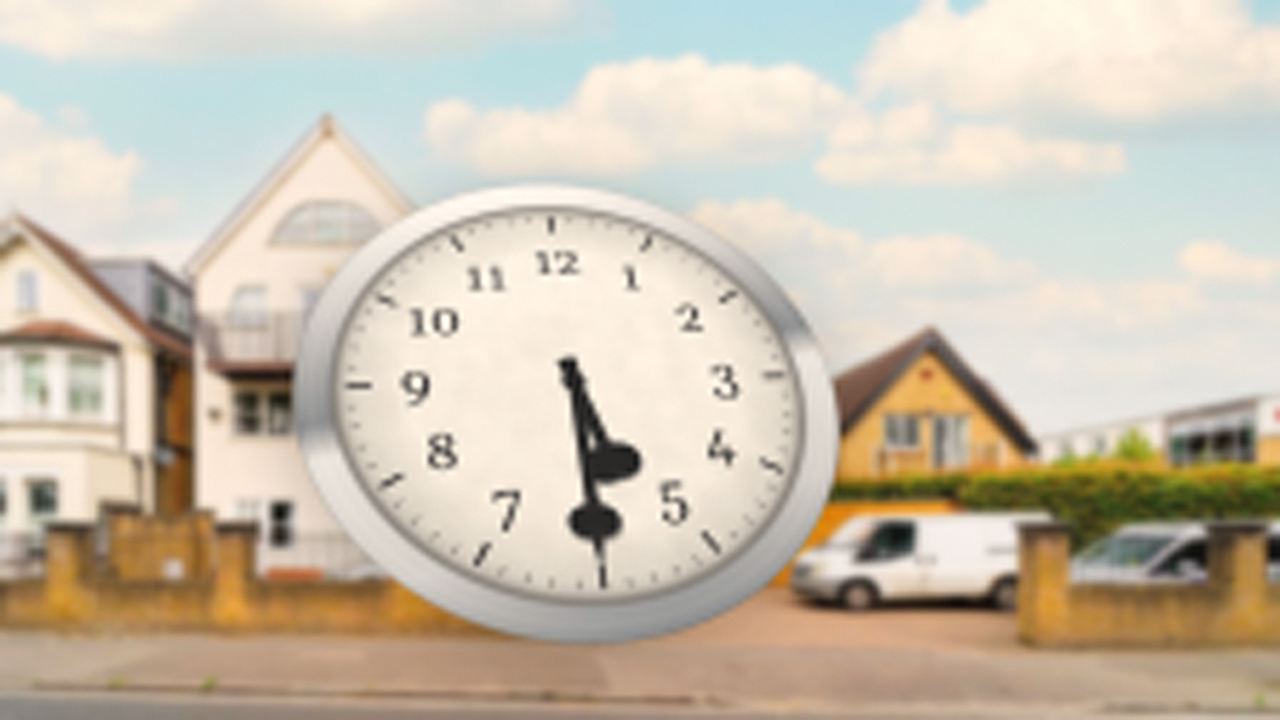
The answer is 5.30
